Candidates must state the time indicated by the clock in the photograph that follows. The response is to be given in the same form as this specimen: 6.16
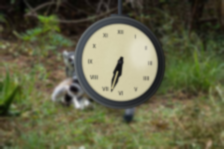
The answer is 6.33
